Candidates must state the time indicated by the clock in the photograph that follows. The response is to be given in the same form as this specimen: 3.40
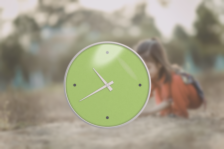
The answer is 10.40
